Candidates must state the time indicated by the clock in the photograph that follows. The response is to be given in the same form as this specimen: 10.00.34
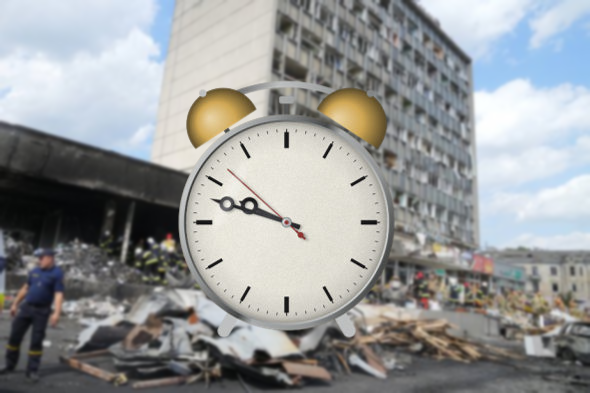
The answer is 9.47.52
